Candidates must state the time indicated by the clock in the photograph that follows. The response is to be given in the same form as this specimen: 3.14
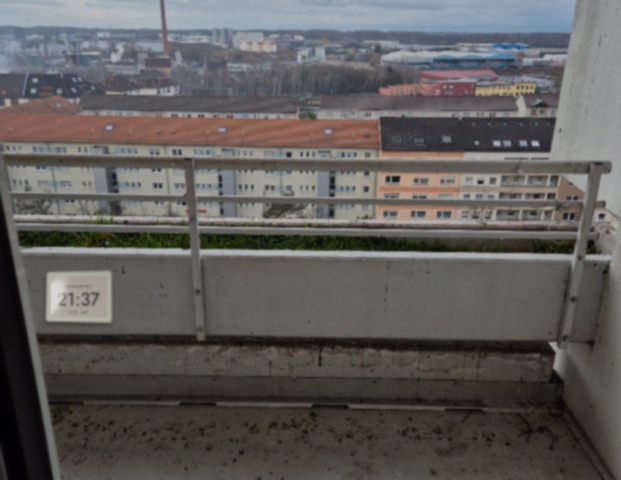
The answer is 21.37
